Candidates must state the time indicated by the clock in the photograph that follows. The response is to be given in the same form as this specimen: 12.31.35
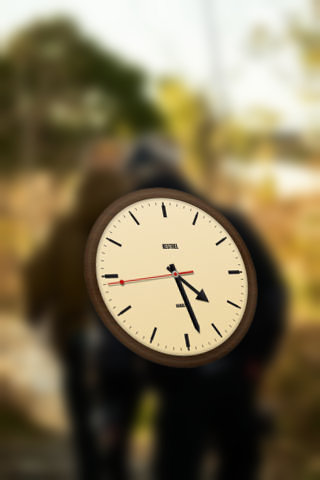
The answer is 4.27.44
